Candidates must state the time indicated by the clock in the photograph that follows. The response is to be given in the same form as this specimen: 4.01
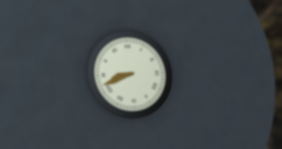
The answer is 8.42
